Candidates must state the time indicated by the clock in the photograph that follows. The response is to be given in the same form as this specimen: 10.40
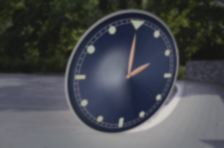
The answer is 2.00
